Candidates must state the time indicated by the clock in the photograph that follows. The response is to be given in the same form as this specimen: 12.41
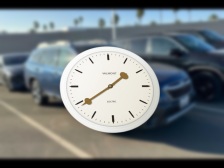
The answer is 1.39
